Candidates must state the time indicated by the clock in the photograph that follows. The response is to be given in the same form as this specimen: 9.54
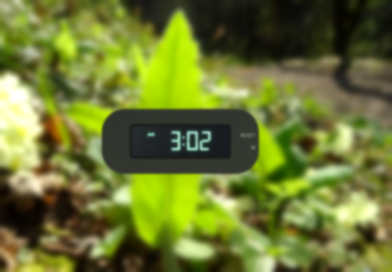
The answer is 3.02
